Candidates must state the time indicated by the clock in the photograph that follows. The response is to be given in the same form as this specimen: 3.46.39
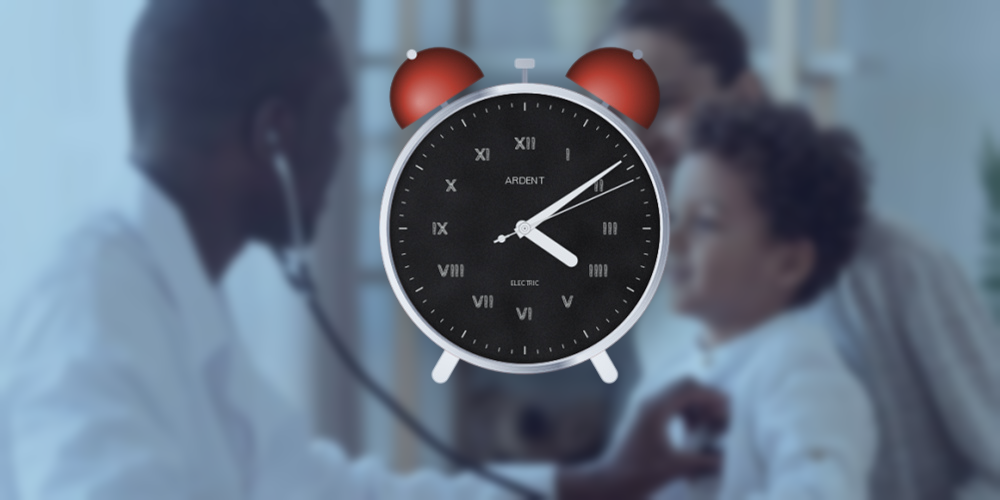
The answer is 4.09.11
